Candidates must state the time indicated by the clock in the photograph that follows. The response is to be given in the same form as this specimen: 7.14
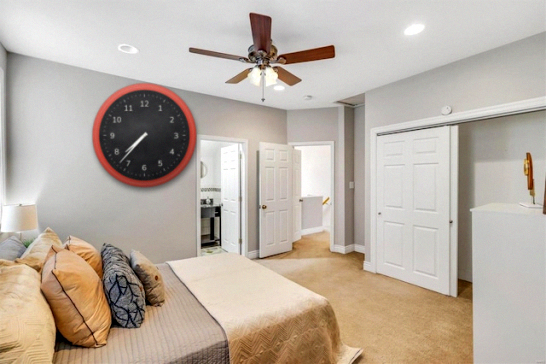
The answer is 7.37
